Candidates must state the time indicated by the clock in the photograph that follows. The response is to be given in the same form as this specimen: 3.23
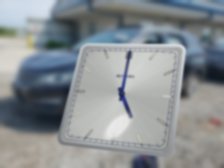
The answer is 5.00
